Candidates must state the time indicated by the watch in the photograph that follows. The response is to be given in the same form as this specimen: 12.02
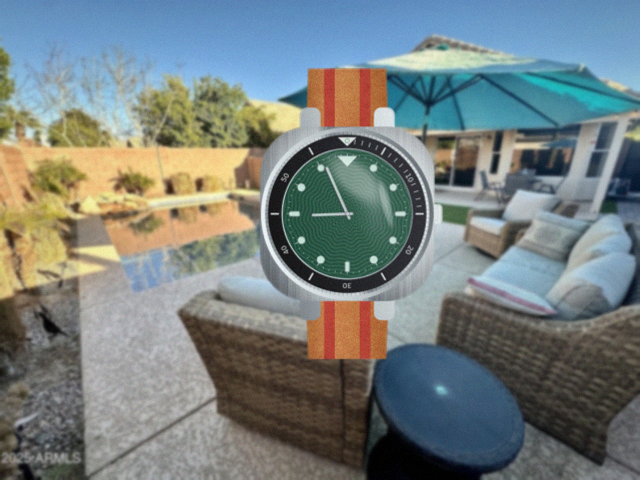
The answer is 8.56
